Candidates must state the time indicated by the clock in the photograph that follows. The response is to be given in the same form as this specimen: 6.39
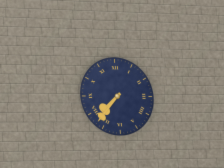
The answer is 7.37
